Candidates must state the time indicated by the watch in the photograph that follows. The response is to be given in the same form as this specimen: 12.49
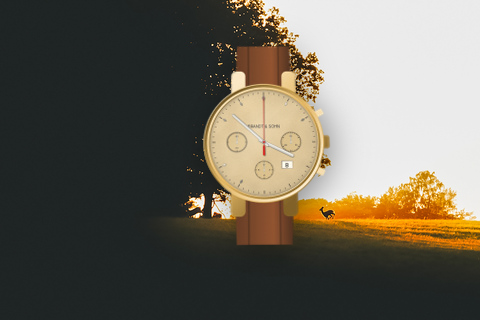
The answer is 3.52
